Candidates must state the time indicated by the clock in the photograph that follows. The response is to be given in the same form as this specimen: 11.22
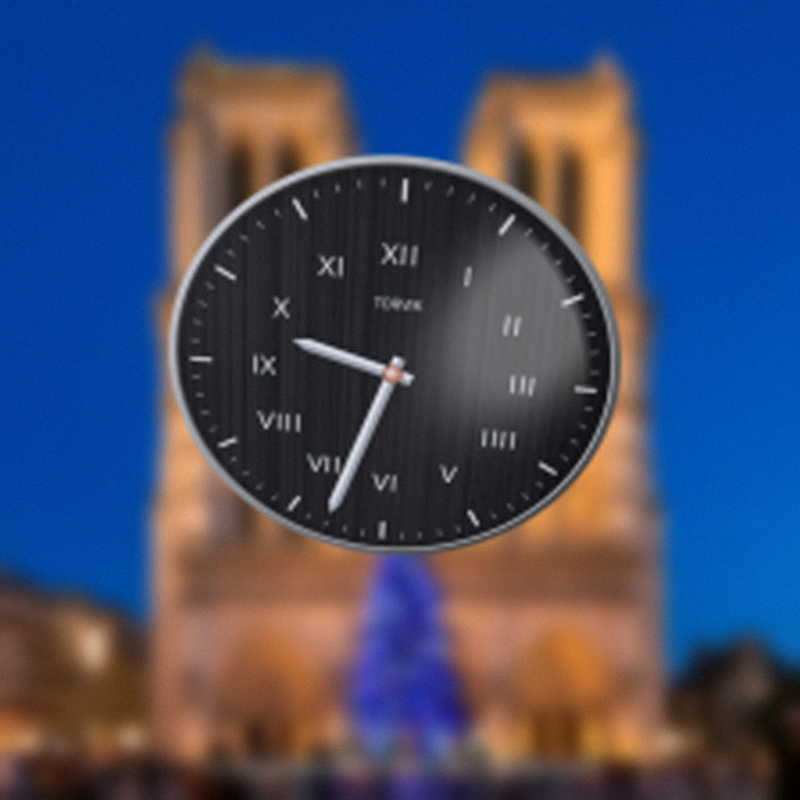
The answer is 9.33
